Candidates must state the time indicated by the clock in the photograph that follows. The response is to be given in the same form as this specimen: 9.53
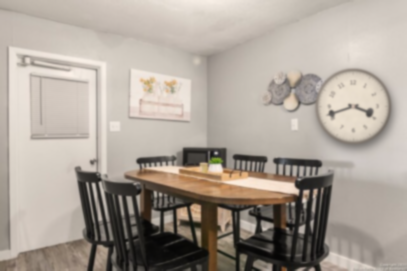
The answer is 3.42
